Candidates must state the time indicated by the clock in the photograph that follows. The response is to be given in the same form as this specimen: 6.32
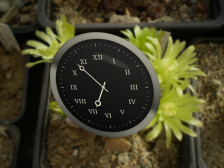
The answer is 6.53
